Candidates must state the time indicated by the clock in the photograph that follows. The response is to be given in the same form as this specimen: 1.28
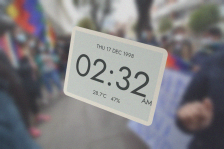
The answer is 2.32
